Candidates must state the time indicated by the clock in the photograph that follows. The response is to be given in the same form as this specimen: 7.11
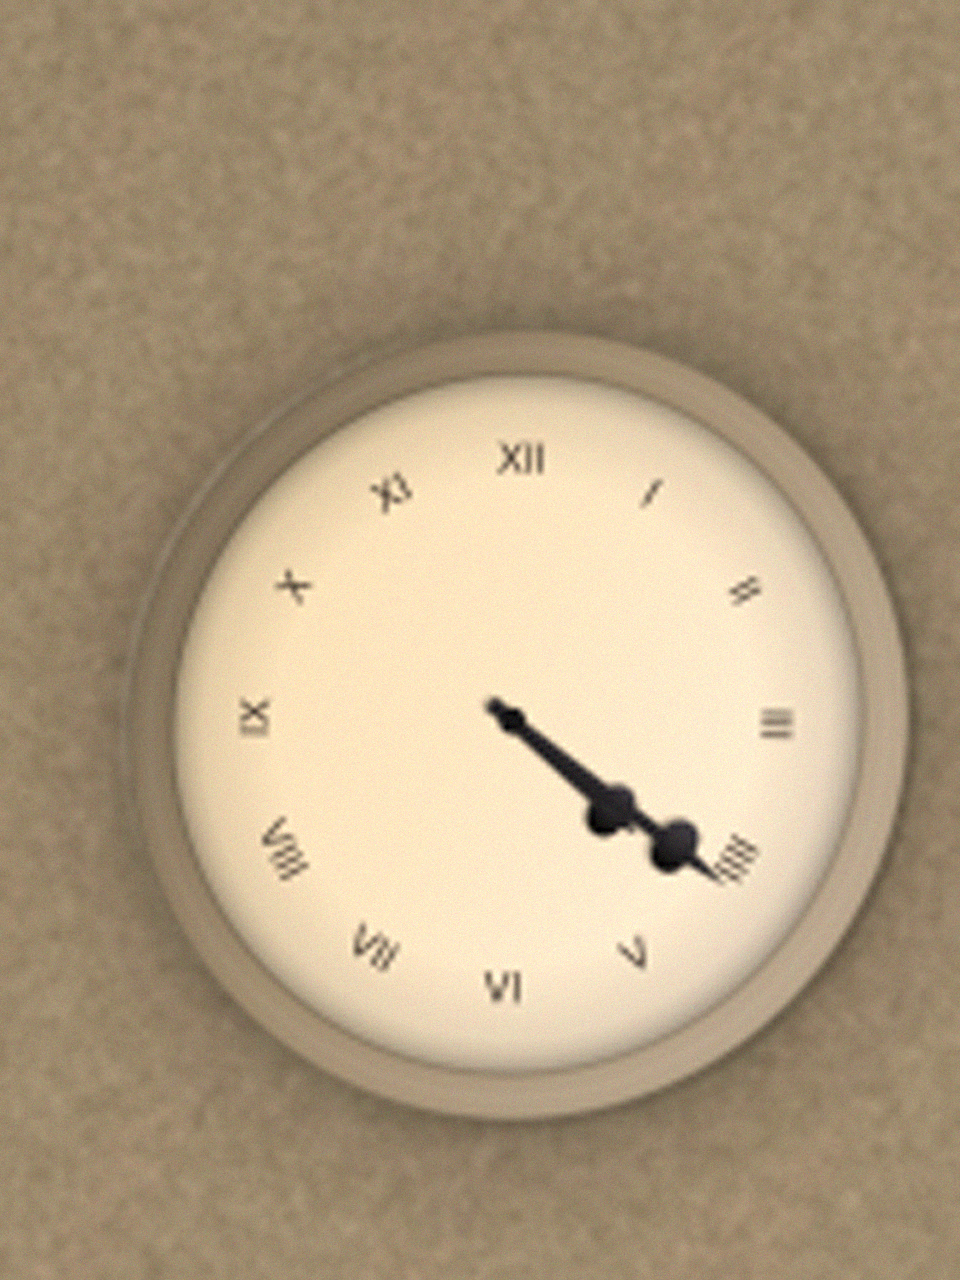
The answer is 4.21
